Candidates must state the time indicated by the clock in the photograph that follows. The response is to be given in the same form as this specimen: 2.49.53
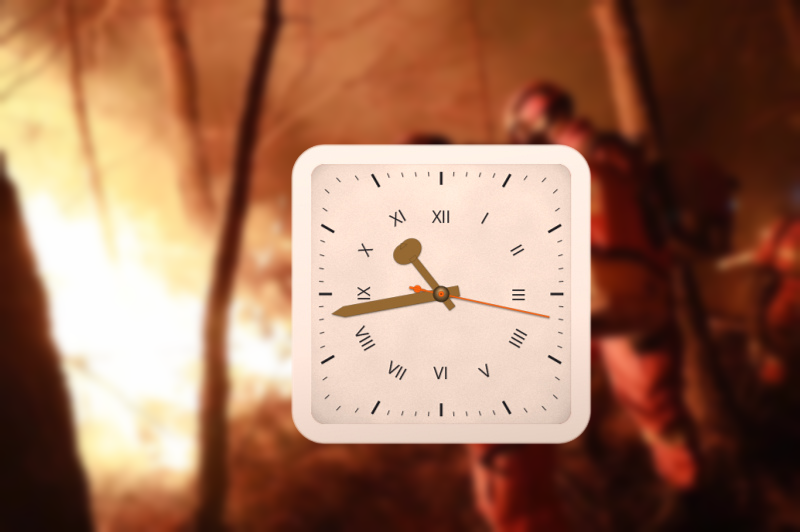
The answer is 10.43.17
